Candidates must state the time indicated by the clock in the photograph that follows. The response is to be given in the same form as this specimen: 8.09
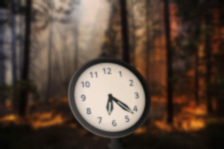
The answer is 6.22
